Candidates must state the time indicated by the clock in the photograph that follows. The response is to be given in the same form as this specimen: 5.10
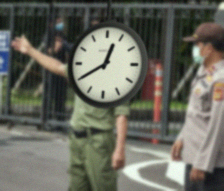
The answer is 12.40
